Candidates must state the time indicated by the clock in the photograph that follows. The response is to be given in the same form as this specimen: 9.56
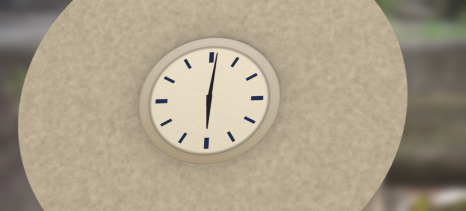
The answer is 6.01
